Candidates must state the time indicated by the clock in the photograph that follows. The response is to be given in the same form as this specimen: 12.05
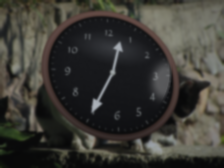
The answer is 12.35
